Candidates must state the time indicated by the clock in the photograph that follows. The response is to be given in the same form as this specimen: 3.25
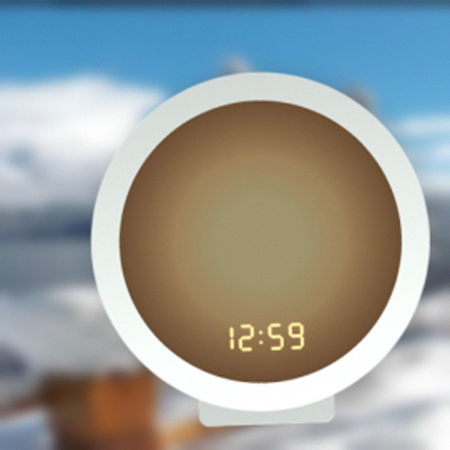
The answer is 12.59
